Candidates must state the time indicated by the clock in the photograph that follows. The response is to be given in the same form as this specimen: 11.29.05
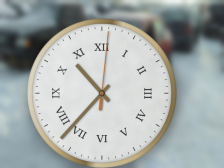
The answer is 10.37.01
